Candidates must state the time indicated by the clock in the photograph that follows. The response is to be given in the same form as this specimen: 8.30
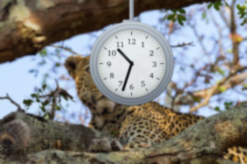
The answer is 10.33
